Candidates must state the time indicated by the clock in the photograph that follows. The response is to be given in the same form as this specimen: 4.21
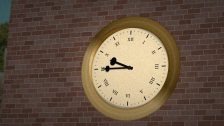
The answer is 9.45
